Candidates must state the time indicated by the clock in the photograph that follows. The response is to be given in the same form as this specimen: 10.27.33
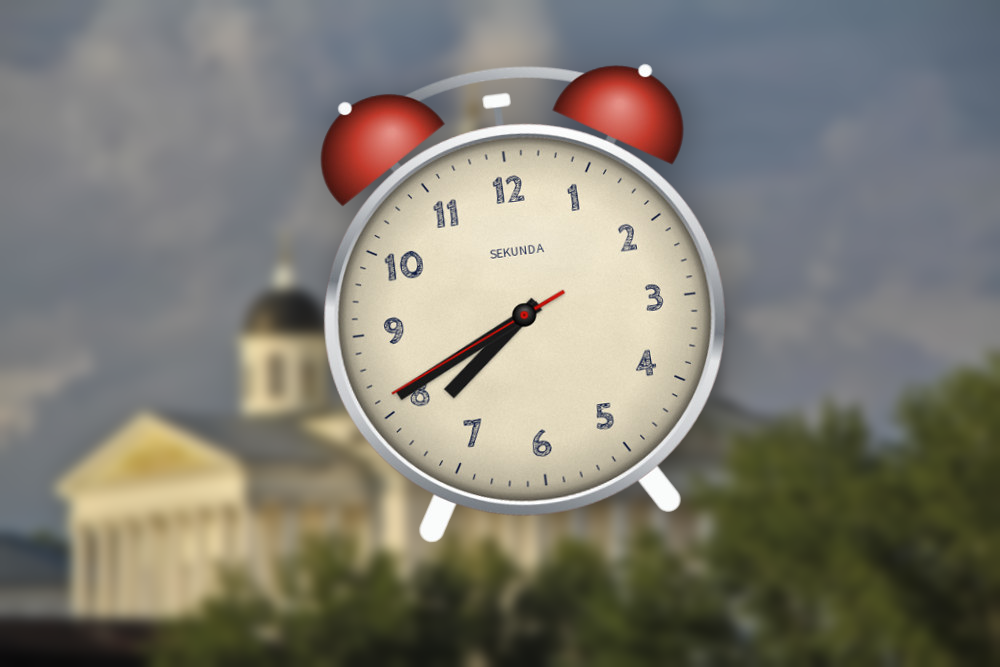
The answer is 7.40.41
